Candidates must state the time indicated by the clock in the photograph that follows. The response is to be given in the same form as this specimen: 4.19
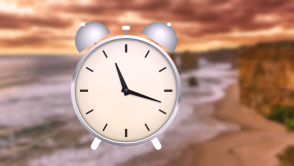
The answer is 11.18
